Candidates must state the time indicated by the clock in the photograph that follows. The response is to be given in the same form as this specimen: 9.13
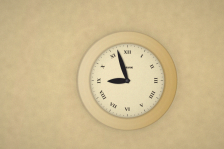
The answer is 8.57
